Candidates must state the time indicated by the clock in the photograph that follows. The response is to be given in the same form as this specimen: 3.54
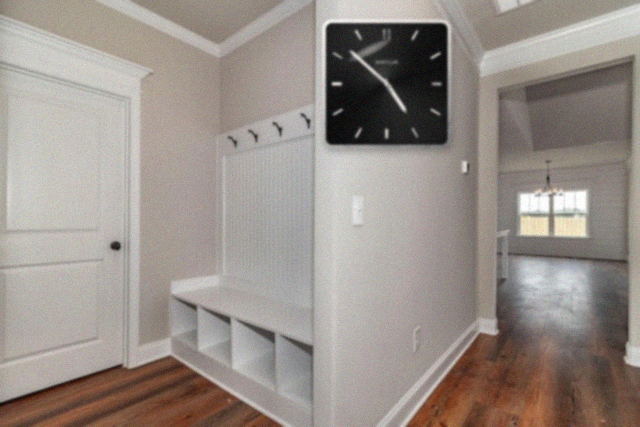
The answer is 4.52
